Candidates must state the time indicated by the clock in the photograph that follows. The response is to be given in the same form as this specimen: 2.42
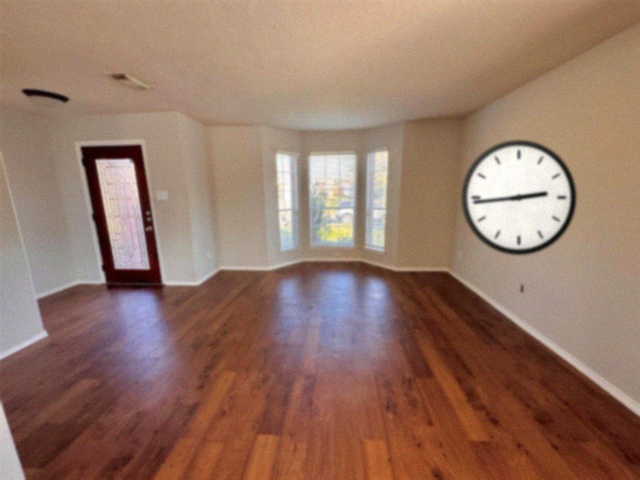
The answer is 2.44
